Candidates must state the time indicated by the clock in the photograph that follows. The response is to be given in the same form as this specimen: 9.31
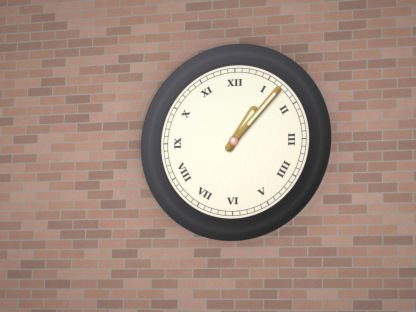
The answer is 1.07
